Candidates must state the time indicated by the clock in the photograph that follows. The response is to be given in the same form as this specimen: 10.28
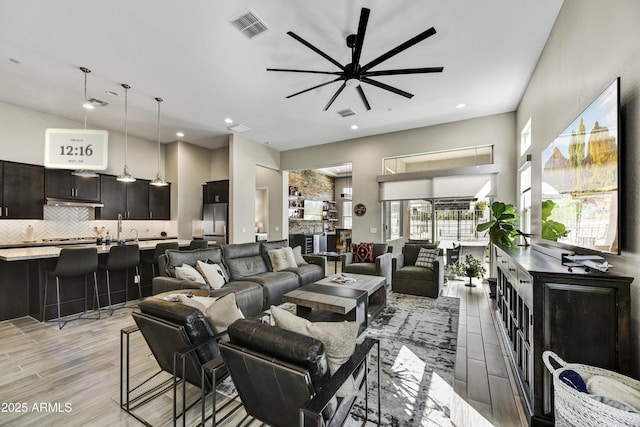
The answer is 12.16
